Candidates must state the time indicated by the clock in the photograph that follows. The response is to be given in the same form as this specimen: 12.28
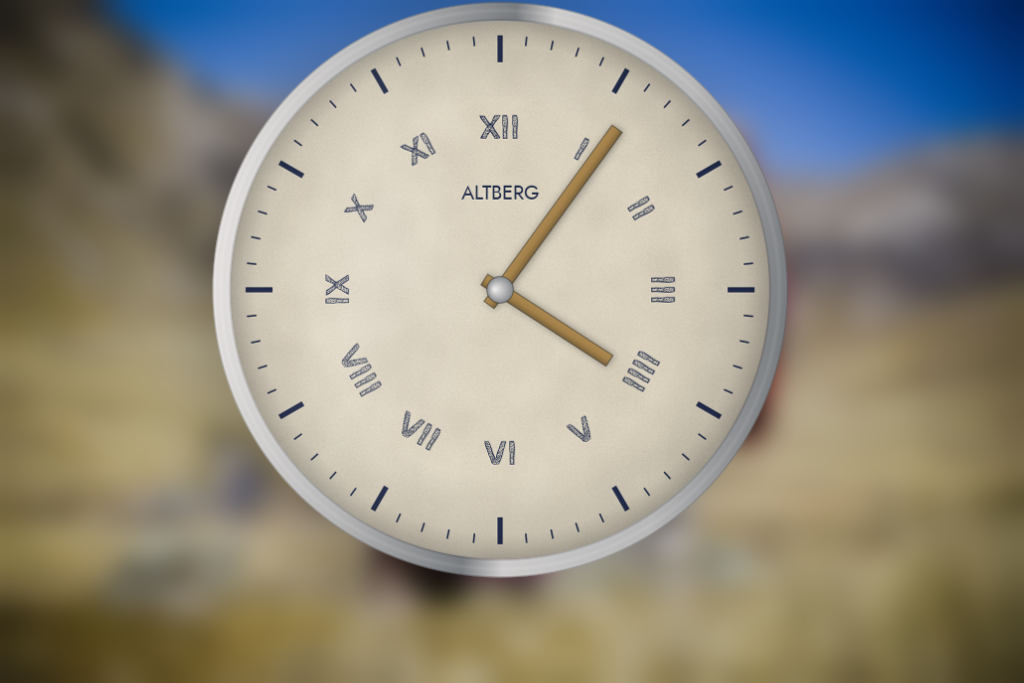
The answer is 4.06
